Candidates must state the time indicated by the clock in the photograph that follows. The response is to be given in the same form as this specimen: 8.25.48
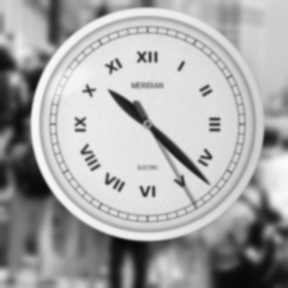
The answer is 10.22.25
